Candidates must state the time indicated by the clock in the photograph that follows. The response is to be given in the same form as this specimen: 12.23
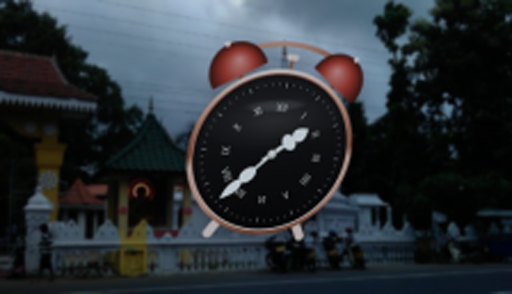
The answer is 1.37
